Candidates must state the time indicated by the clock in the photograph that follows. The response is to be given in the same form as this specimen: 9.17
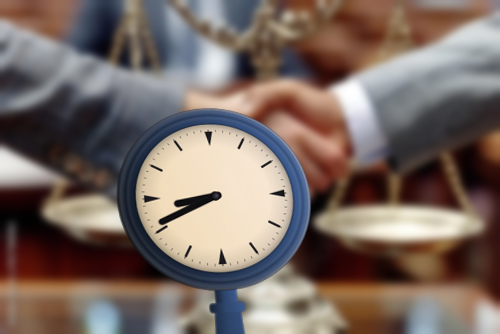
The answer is 8.41
